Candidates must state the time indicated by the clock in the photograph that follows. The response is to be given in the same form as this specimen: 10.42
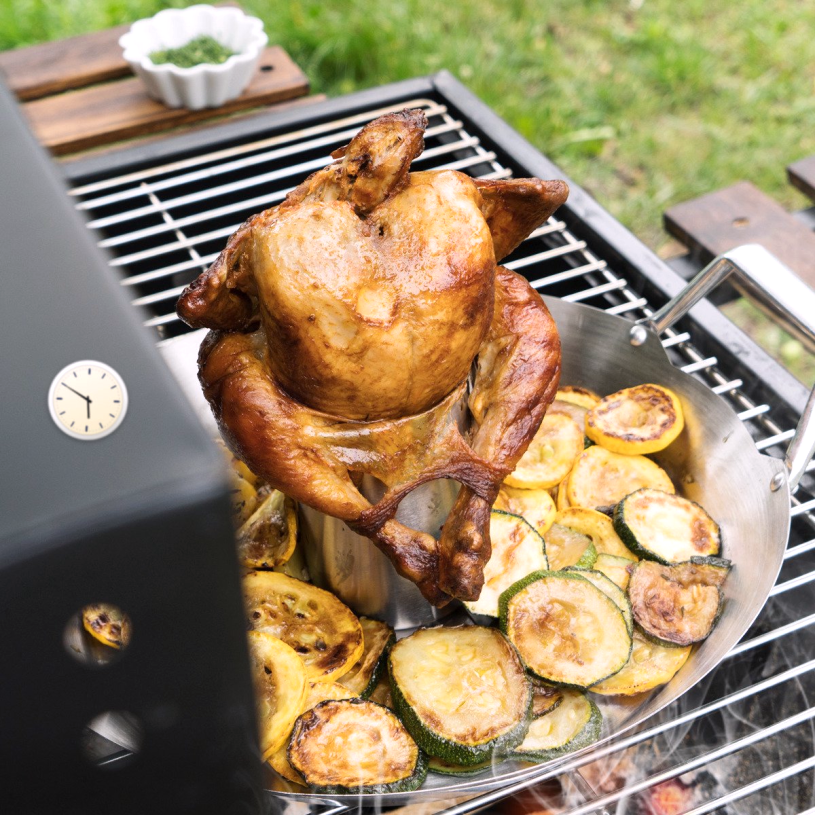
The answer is 5.50
